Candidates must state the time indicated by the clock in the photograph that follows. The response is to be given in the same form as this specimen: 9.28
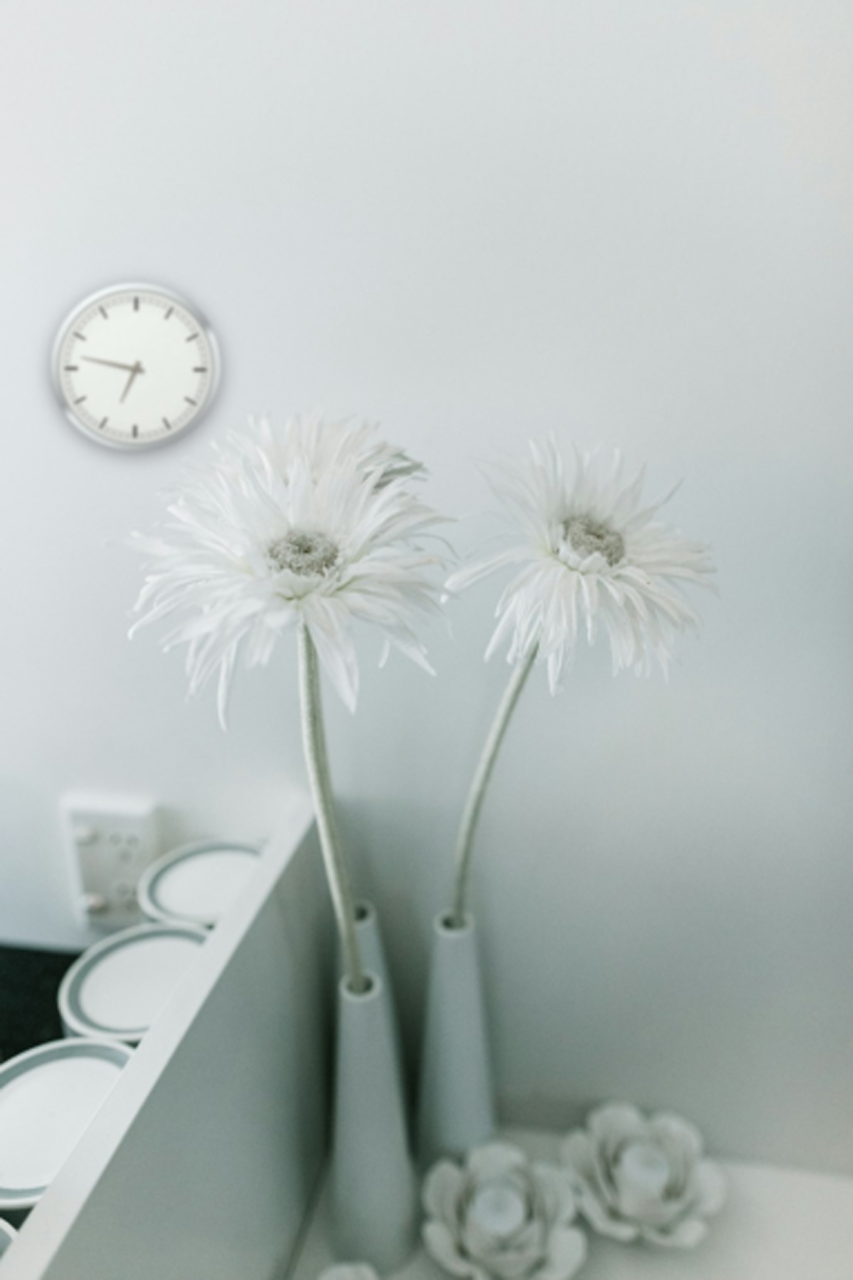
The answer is 6.47
